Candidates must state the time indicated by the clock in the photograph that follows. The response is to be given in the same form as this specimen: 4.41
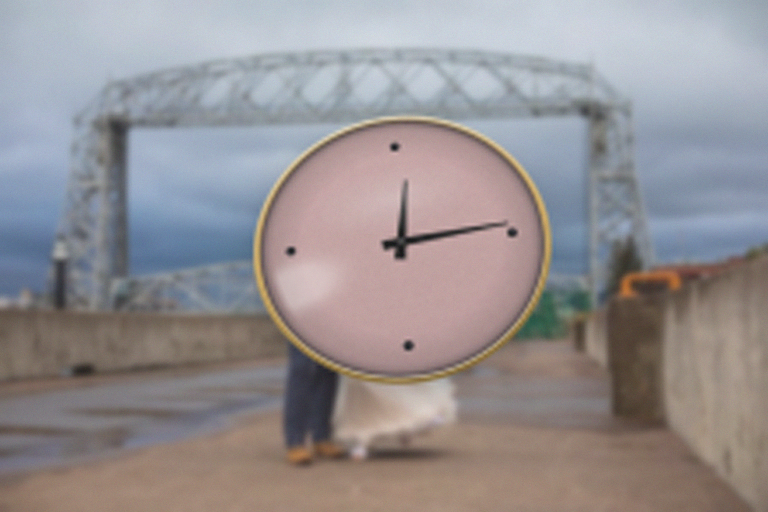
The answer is 12.14
